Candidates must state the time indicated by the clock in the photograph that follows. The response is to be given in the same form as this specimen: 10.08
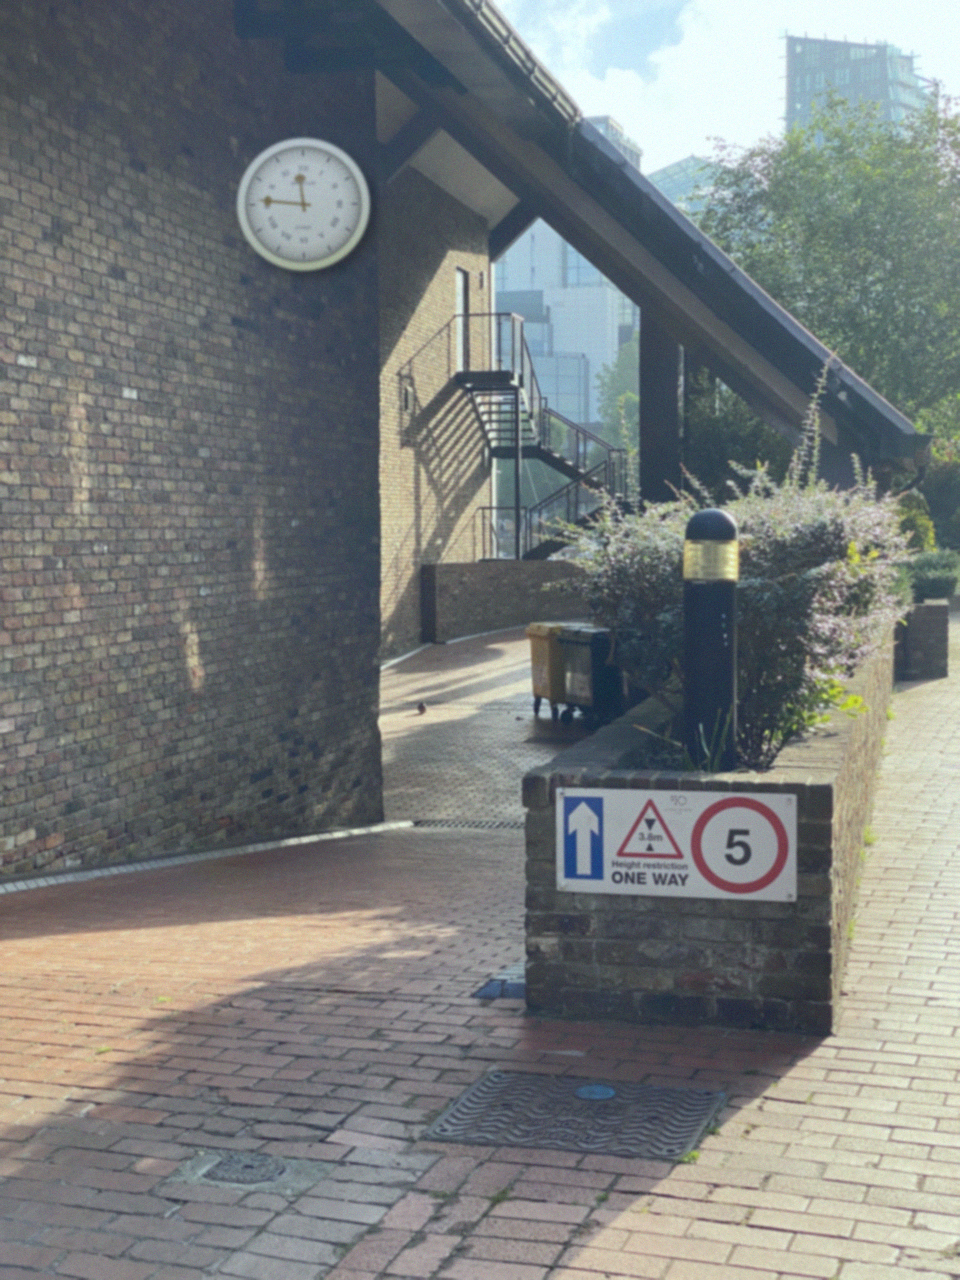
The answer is 11.46
